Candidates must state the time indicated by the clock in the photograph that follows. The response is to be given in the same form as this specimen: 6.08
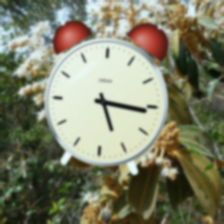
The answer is 5.16
